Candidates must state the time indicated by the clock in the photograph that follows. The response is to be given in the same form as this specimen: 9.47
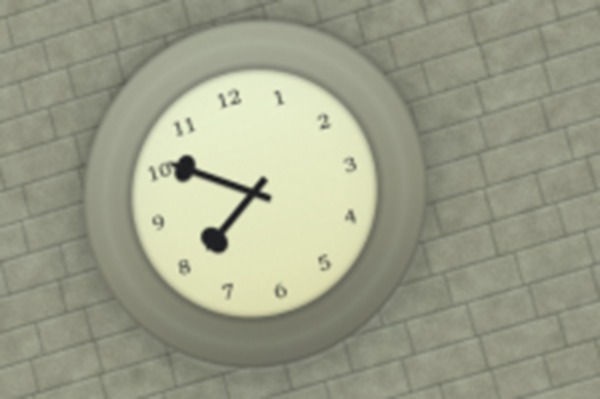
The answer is 7.51
